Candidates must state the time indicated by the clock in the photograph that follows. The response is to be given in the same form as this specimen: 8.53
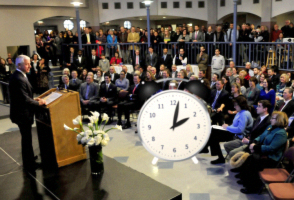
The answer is 2.02
